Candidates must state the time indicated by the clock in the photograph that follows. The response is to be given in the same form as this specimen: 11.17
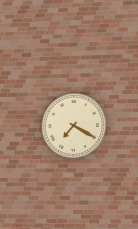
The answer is 7.20
